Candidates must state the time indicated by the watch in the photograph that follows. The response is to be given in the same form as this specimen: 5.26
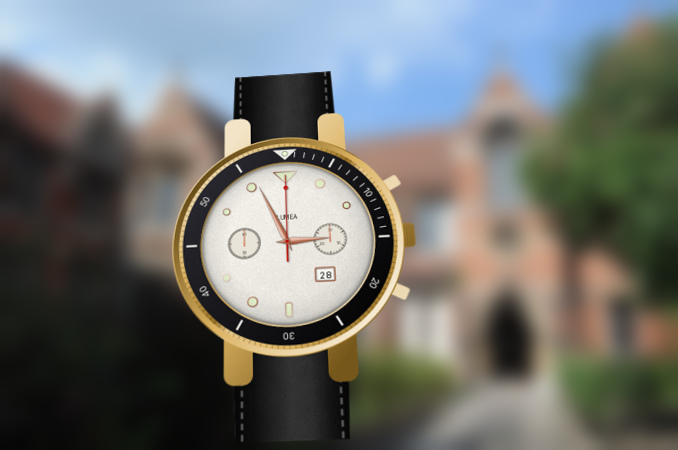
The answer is 2.56
